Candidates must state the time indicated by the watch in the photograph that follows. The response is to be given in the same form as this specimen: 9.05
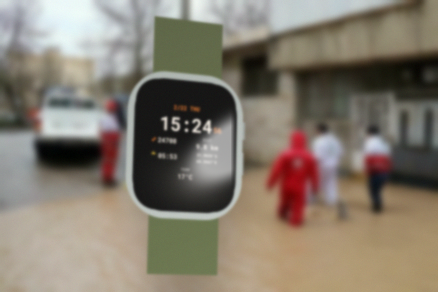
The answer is 15.24
